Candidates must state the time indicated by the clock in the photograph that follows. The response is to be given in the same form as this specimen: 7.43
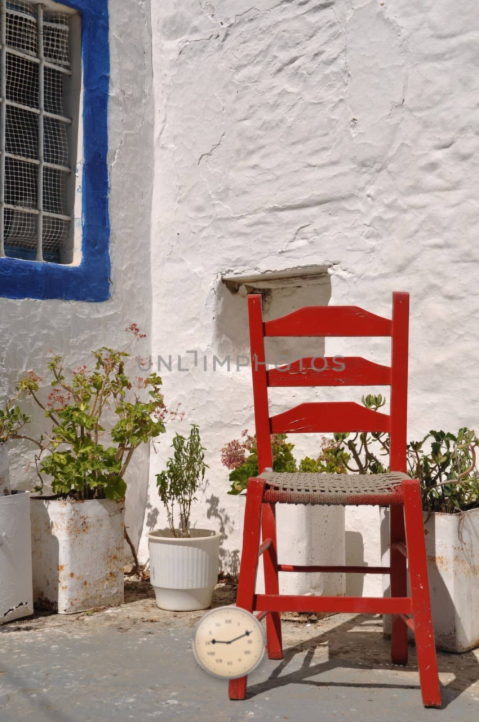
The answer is 9.11
